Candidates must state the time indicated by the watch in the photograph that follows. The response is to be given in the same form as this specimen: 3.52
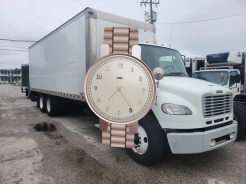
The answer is 7.24
